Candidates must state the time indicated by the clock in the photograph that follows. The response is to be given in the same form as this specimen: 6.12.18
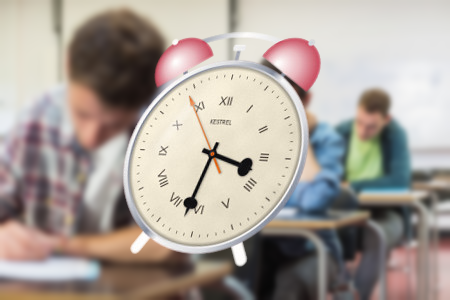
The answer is 3.31.54
